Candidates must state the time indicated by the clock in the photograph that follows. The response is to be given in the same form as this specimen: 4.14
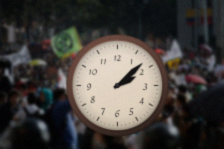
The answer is 2.08
